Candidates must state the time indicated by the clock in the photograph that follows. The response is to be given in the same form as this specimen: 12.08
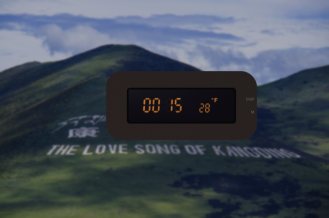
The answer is 0.15
